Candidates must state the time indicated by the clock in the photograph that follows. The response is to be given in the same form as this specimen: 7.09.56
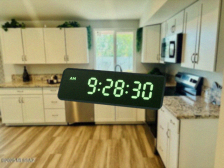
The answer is 9.28.30
